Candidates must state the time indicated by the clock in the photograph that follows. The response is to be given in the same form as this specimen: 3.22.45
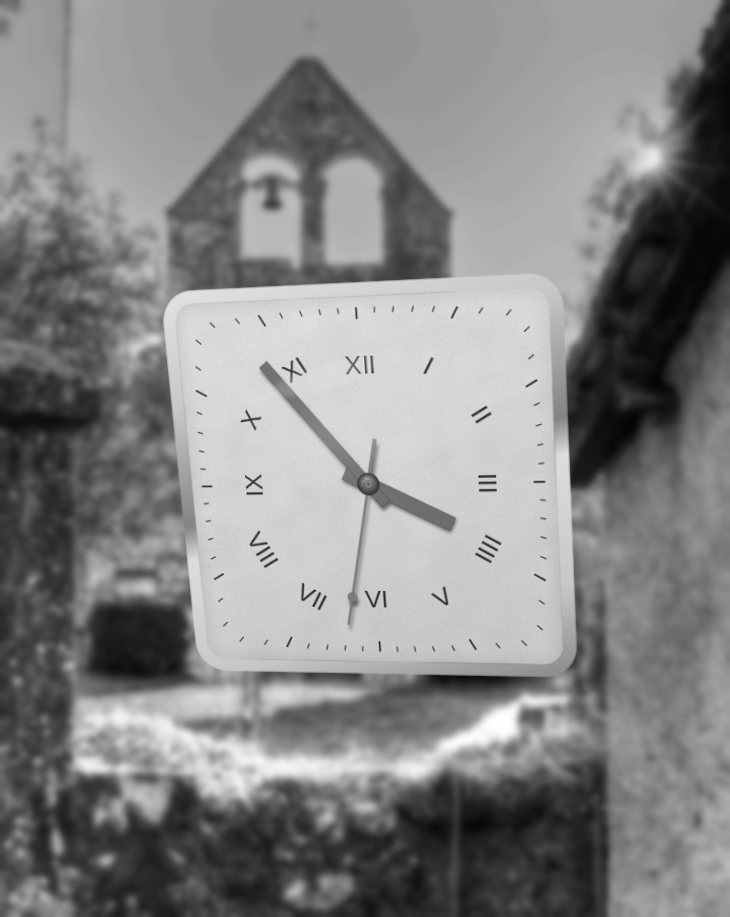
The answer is 3.53.32
